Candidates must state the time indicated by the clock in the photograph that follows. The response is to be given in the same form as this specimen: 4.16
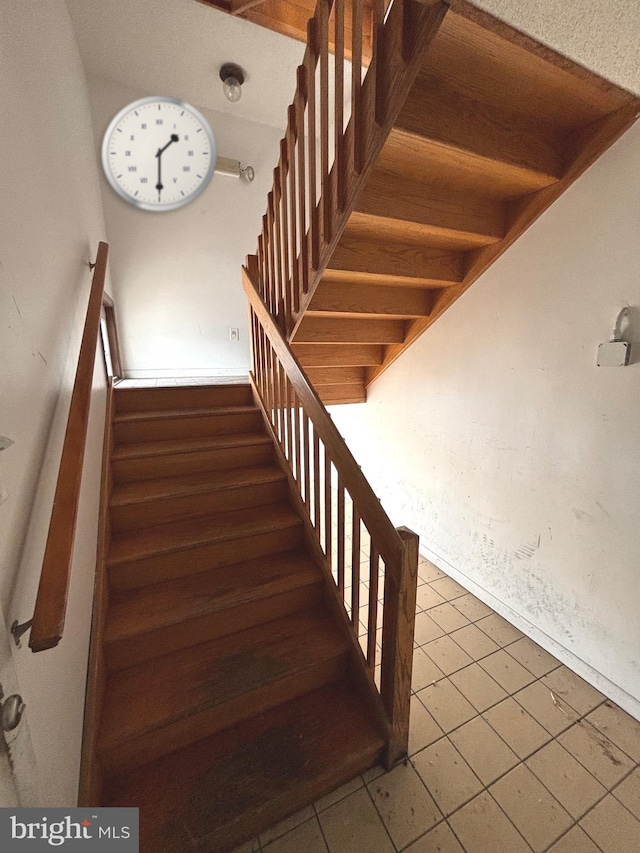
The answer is 1.30
